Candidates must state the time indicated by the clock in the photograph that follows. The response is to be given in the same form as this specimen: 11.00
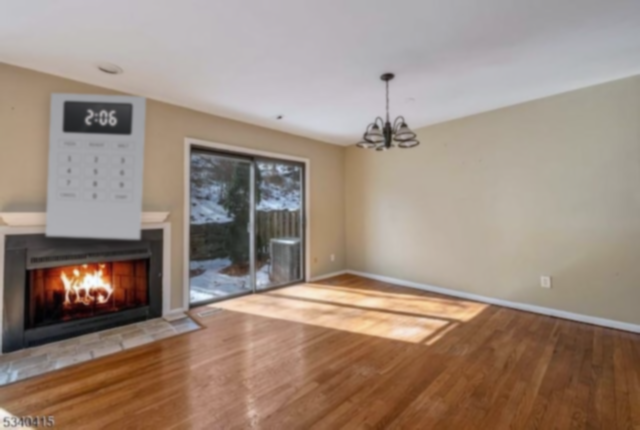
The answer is 2.06
